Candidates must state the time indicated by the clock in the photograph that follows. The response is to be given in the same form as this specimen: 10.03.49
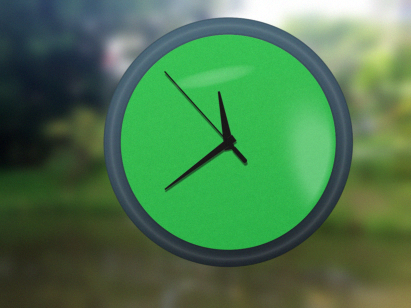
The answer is 11.38.53
